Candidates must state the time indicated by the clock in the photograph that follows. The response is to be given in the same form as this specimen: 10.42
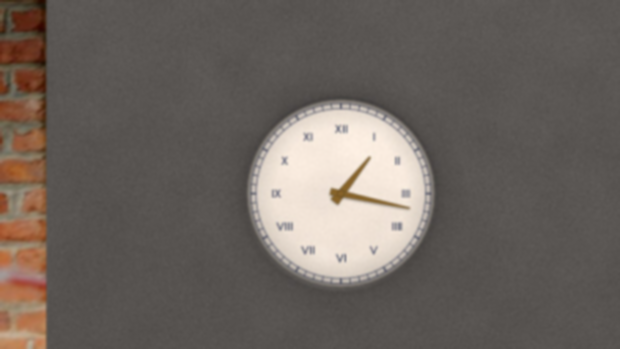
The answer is 1.17
